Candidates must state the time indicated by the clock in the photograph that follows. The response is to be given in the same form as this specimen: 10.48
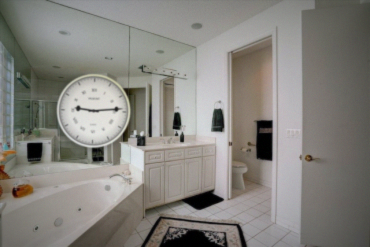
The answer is 9.14
